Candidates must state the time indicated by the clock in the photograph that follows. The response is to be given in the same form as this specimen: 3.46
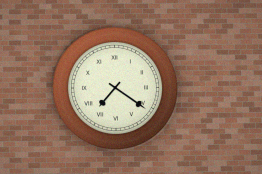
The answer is 7.21
